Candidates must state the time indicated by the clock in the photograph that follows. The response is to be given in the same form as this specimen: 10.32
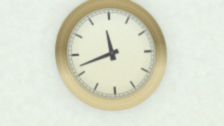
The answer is 11.42
